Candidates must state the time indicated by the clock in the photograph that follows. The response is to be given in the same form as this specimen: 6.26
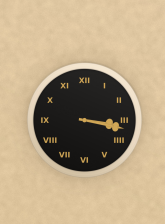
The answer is 3.17
